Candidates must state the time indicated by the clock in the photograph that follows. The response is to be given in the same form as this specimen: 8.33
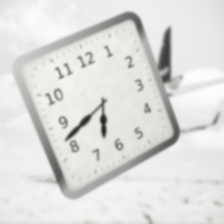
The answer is 6.42
